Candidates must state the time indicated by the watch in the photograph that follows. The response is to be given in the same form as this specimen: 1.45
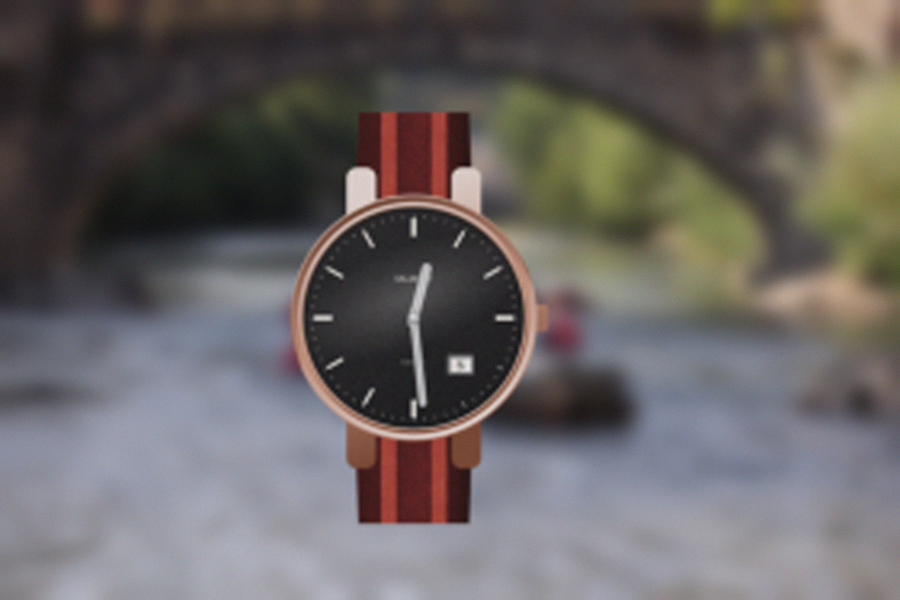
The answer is 12.29
